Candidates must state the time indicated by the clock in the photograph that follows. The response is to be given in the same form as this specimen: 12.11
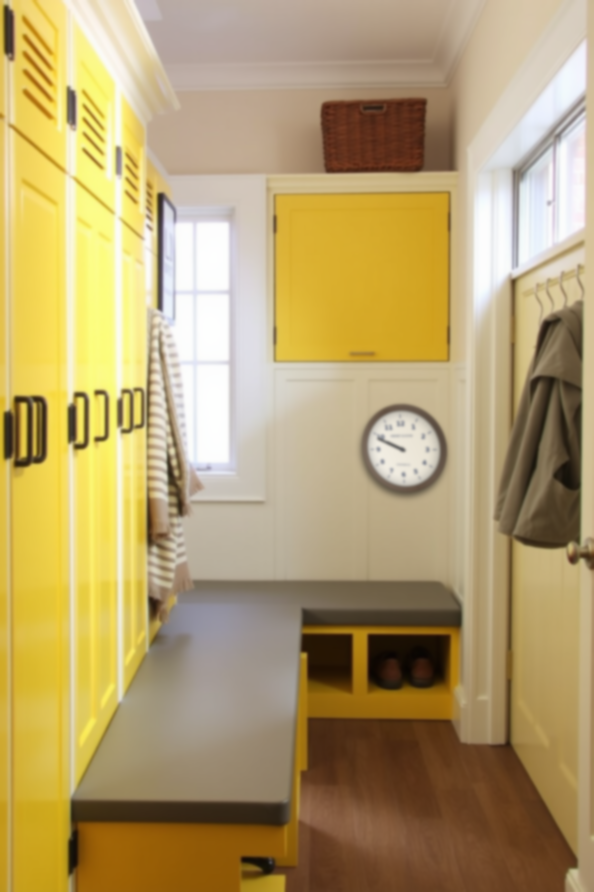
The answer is 9.49
